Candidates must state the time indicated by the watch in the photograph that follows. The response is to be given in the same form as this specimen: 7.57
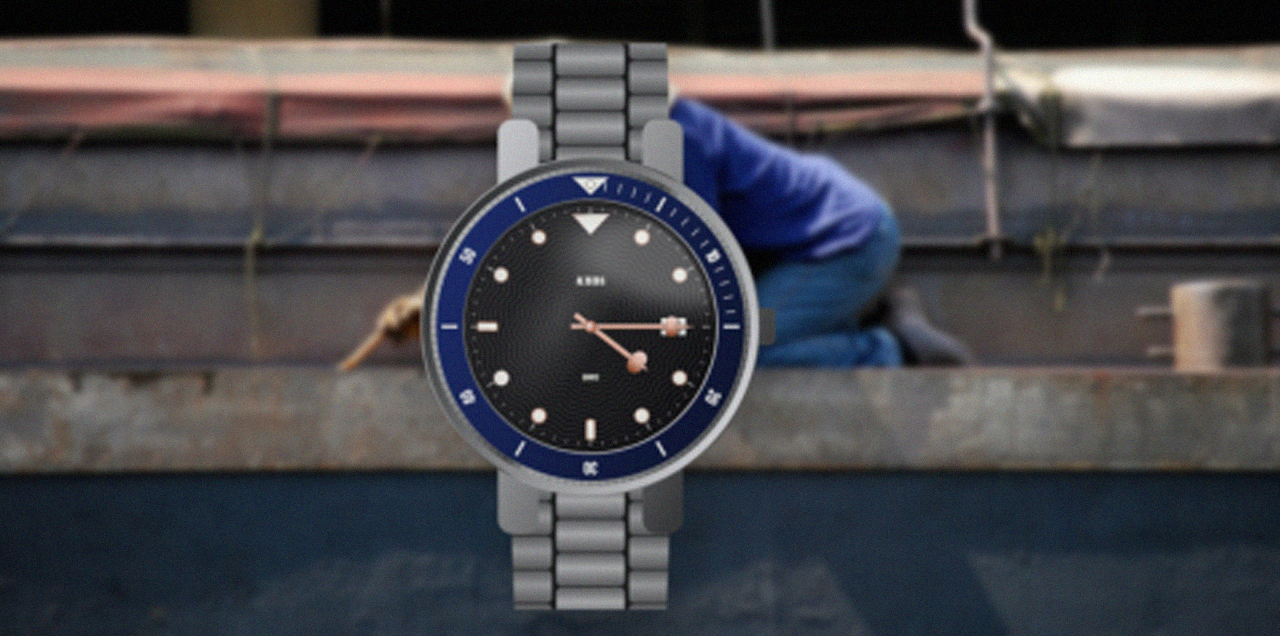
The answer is 4.15
